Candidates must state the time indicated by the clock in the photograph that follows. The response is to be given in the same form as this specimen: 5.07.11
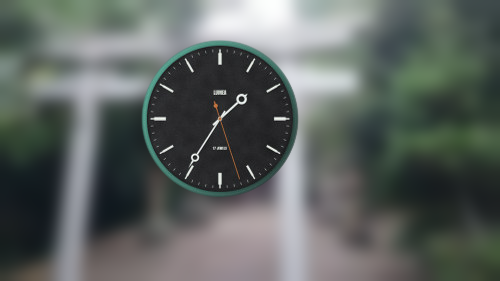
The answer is 1.35.27
